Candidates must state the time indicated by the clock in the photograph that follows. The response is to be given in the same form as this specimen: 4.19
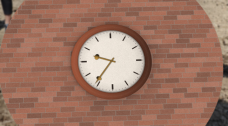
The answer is 9.36
